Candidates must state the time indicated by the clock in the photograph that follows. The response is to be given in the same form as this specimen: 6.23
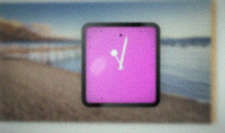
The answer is 11.02
